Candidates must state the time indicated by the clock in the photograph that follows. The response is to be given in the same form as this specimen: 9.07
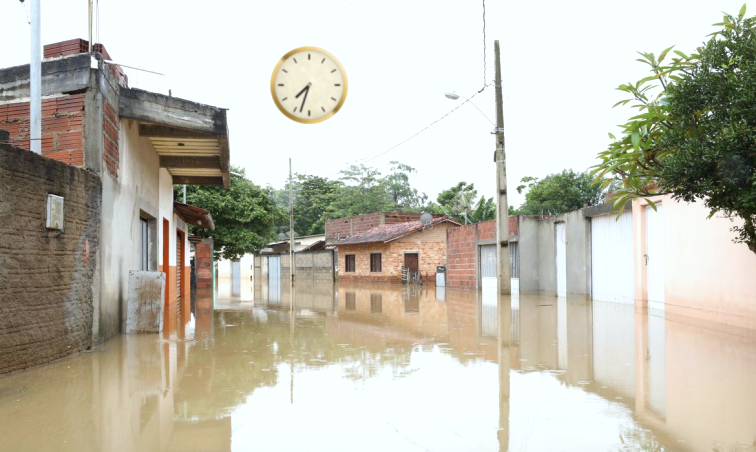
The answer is 7.33
